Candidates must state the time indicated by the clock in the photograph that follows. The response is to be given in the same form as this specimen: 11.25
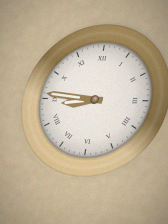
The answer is 8.46
